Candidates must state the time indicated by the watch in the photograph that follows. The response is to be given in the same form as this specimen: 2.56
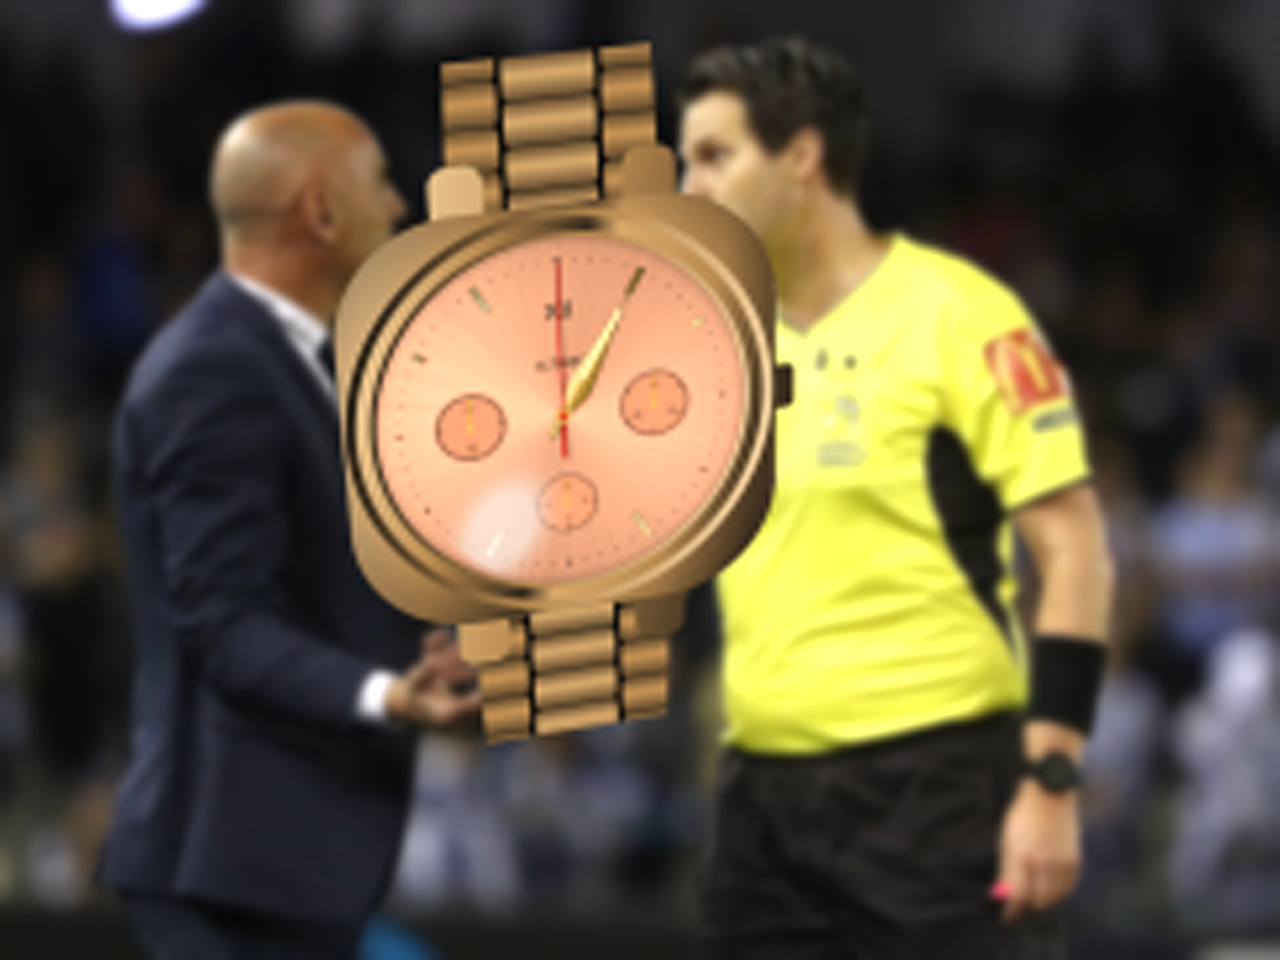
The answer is 1.05
